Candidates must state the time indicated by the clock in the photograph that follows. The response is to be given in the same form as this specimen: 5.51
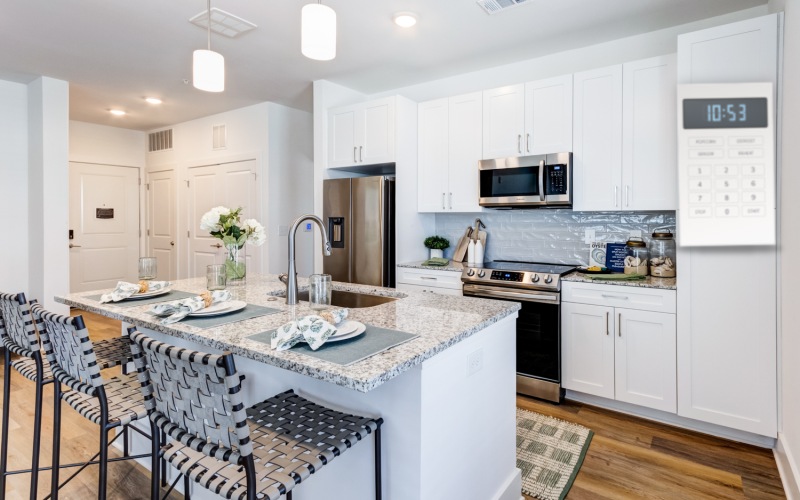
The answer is 10.53
